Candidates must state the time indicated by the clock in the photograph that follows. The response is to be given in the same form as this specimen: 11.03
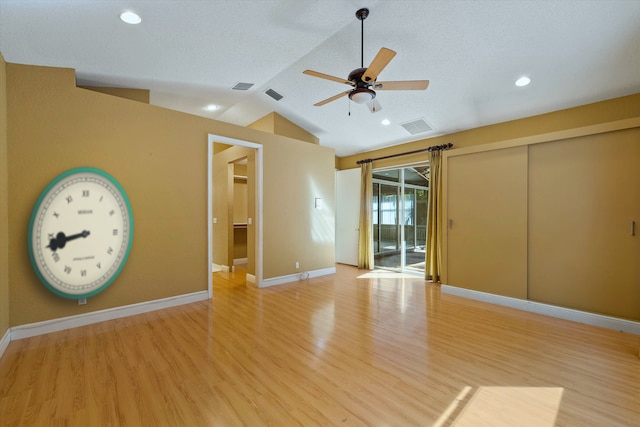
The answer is 8.43
